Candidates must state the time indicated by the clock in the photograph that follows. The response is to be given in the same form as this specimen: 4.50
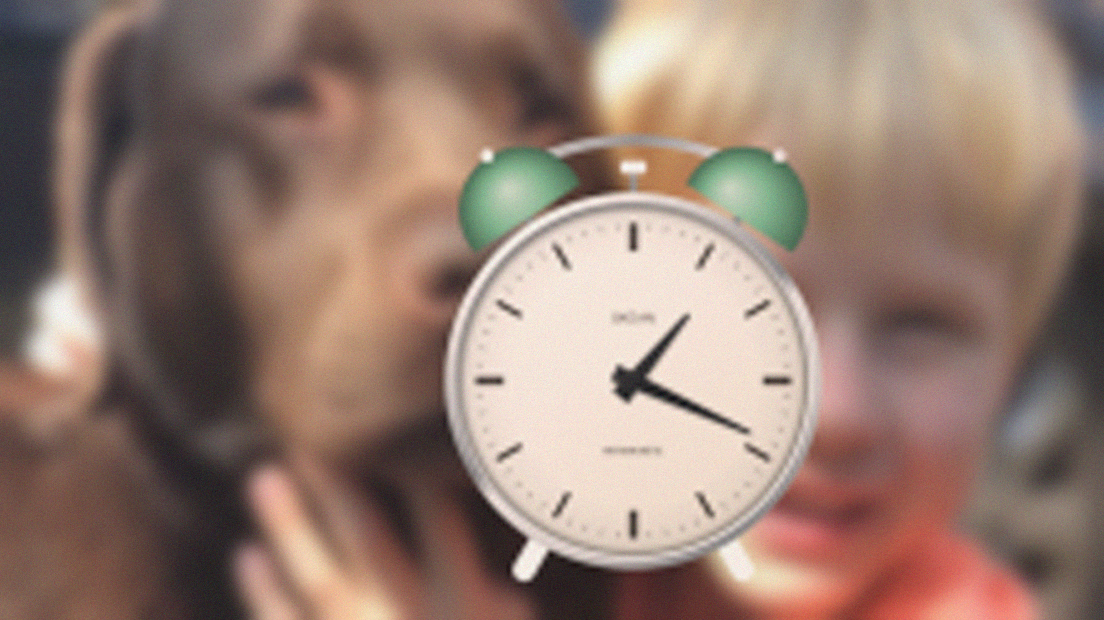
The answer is 1.19
